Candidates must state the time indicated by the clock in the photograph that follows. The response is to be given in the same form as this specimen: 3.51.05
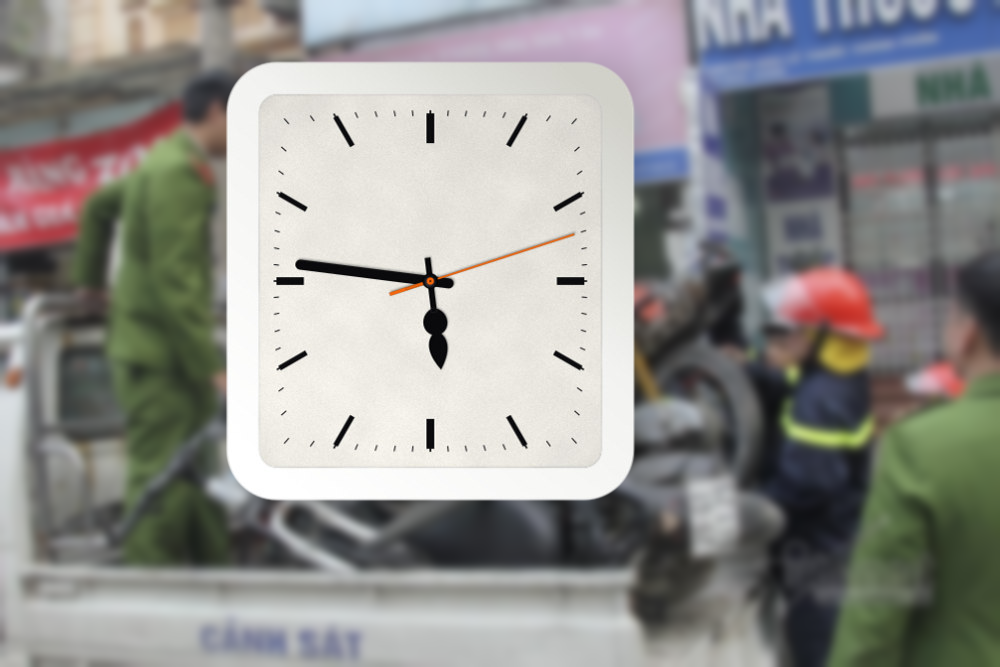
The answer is 5.46.12
